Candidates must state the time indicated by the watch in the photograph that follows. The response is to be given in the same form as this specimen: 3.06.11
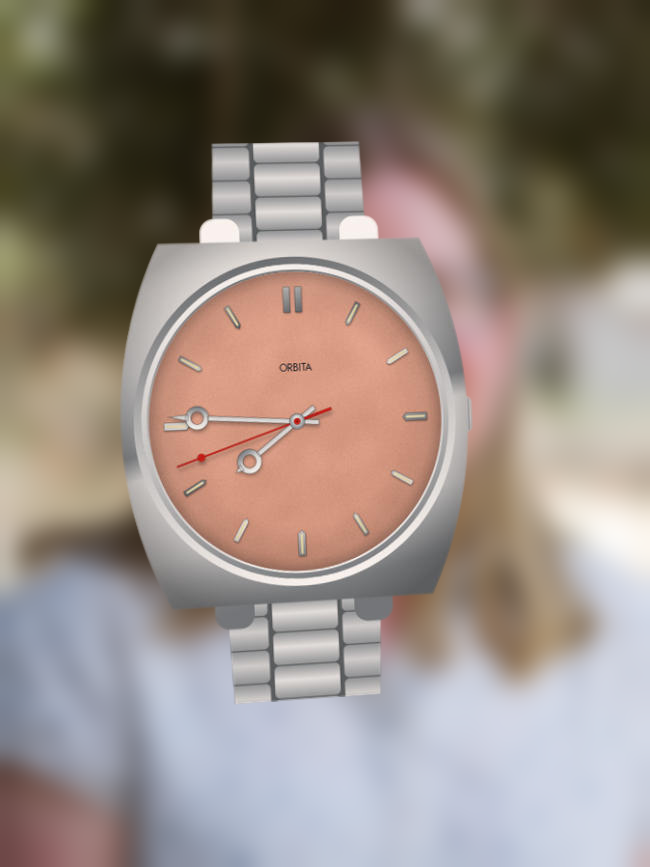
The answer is 7.45.42
